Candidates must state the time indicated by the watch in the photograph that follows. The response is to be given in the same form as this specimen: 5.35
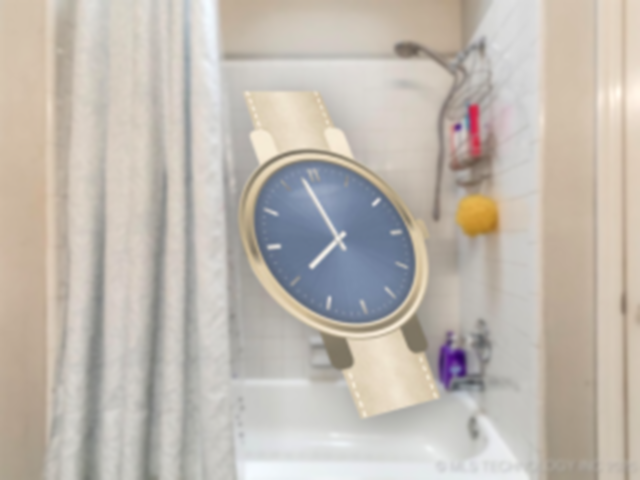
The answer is 7.58
